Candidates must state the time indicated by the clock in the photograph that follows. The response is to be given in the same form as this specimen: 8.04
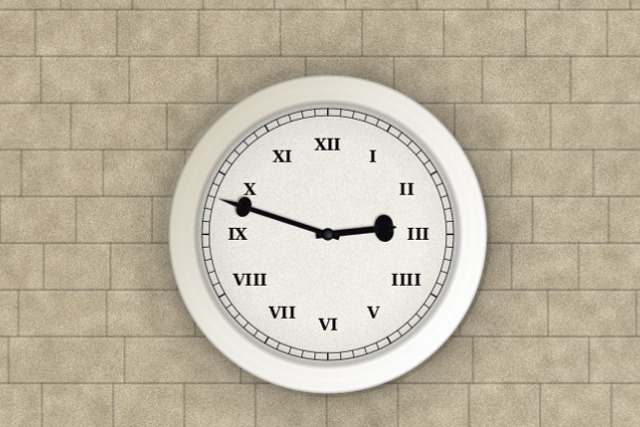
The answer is 2.48
